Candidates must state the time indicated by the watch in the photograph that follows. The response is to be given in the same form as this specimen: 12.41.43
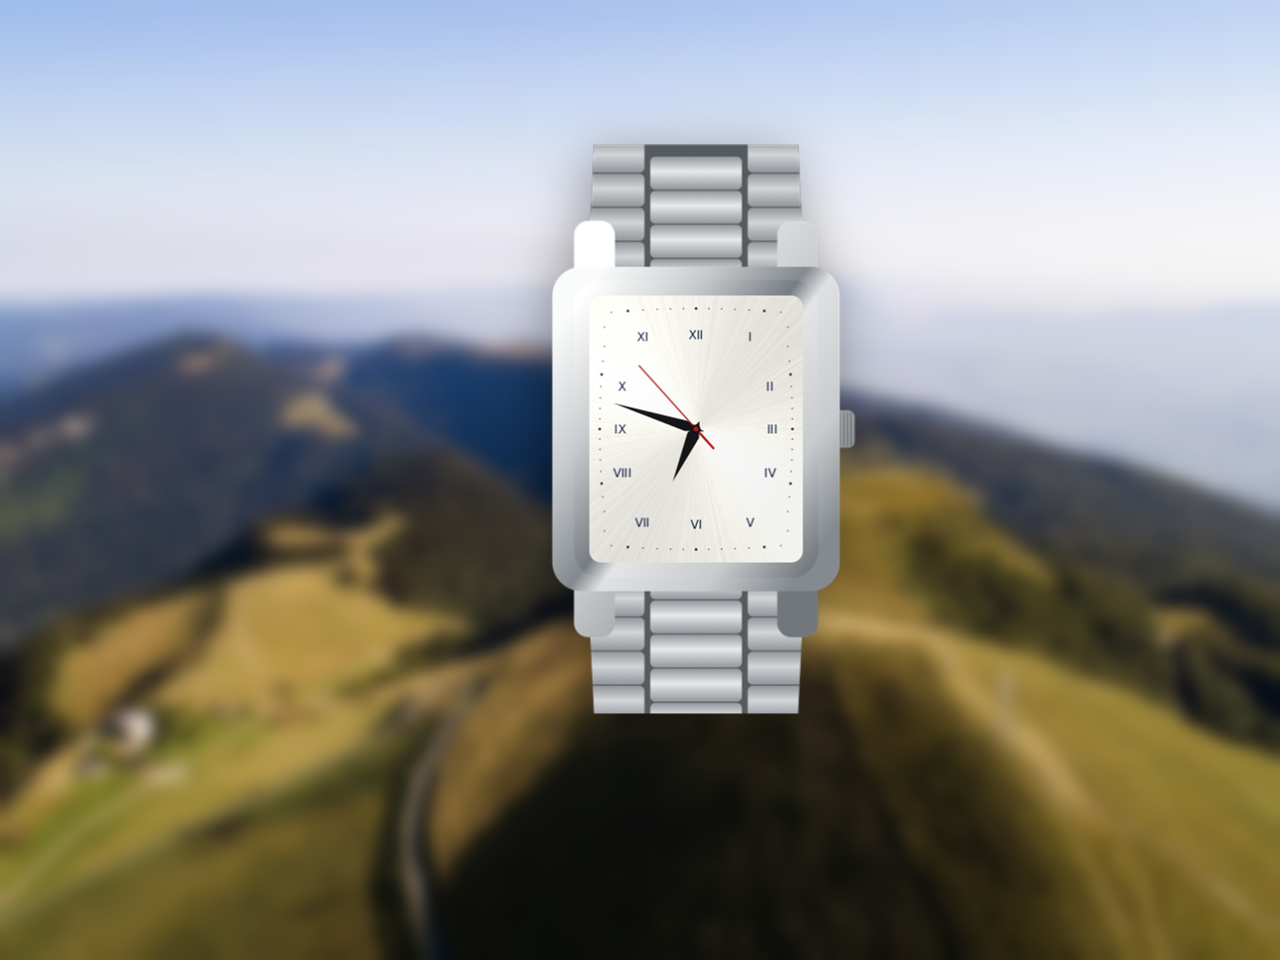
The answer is 6.47.53
